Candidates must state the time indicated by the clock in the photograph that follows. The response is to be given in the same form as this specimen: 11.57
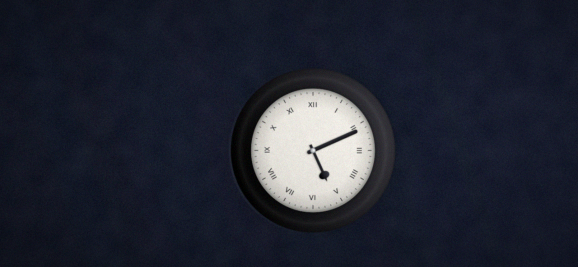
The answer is 5.11
